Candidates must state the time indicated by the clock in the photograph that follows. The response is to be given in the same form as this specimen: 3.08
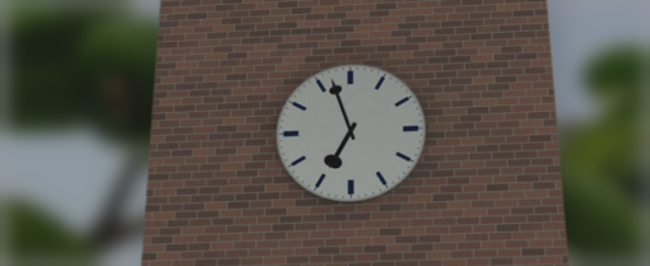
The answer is 6.57
